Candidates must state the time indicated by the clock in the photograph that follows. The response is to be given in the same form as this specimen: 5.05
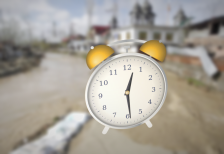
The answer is 12.29
